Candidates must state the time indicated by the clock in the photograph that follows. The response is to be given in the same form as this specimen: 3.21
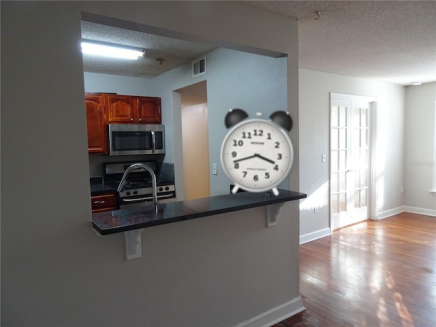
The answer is 3.42
